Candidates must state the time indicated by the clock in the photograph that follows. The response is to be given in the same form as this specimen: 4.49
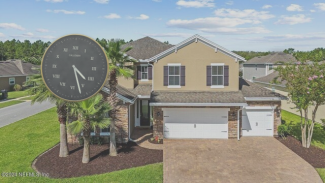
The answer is 4.27
